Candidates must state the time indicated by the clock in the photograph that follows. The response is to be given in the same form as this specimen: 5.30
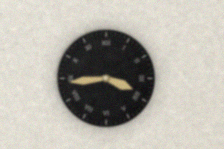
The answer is 3.44
